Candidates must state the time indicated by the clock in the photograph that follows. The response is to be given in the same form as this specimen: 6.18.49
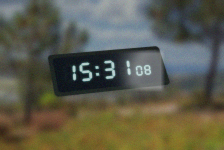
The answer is 15.31.08
